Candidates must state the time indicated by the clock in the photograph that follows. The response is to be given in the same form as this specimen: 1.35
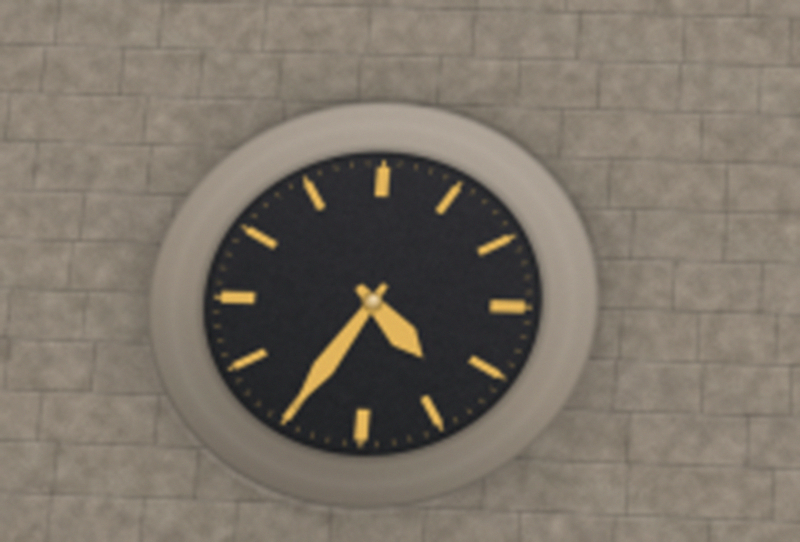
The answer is 4.35
